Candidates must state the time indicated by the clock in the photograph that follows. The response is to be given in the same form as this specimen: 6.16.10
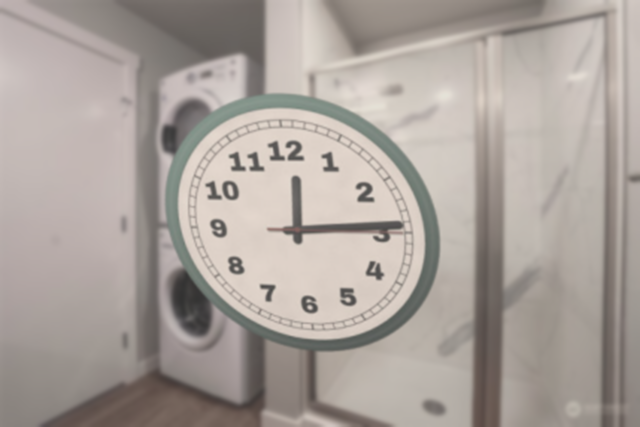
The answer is 12.14.15
